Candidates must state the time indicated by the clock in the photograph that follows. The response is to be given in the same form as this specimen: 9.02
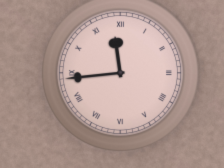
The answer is 11.44
